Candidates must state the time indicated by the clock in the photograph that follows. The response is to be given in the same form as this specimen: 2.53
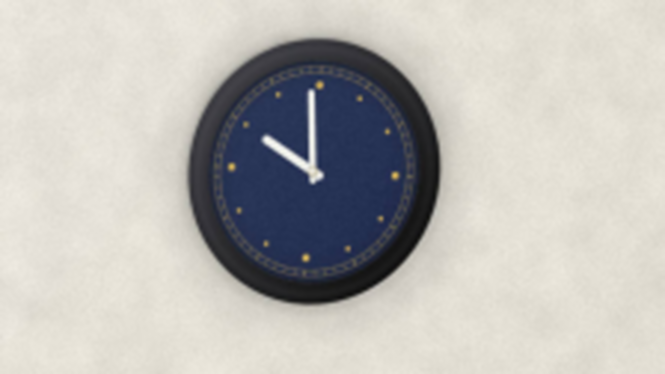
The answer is 9.59
